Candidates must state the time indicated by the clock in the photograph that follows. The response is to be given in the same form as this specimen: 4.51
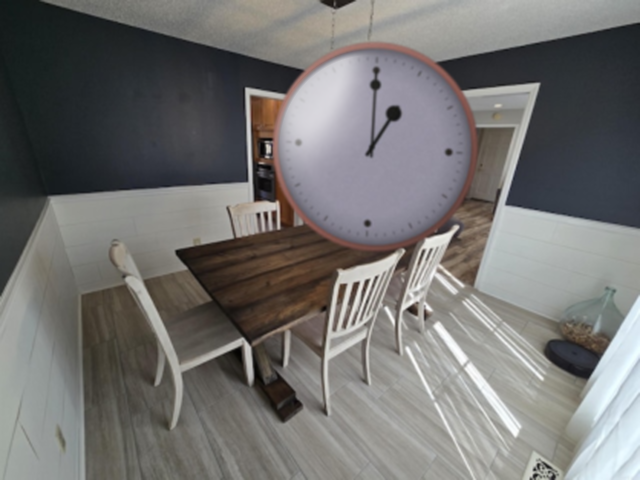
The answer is 1.00
